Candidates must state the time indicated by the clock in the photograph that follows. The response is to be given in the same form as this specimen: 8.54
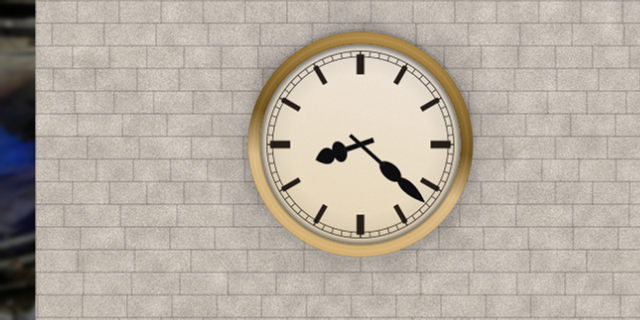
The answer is 8.22
